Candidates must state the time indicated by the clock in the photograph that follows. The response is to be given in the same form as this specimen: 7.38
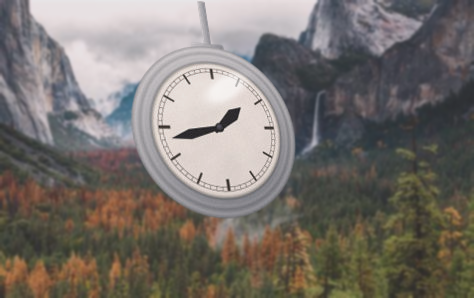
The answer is 1.43
